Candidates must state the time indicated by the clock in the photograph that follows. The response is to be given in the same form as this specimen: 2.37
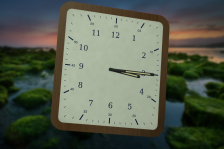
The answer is 3.15
